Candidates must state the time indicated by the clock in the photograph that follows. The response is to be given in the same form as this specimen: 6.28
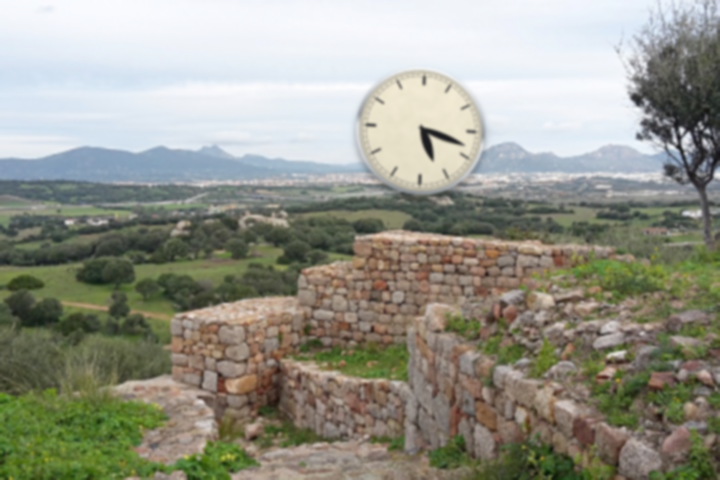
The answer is 5.18
